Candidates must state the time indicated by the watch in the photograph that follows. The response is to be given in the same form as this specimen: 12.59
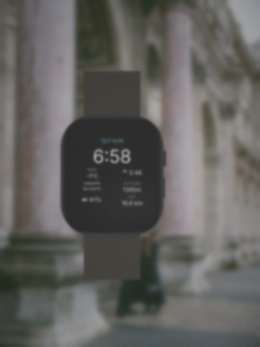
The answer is 6.58
